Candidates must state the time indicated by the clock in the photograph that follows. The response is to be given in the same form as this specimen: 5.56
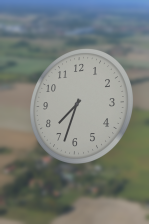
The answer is 7.33
